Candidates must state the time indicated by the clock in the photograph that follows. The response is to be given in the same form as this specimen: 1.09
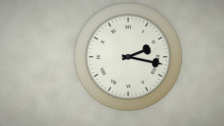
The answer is 2.17
